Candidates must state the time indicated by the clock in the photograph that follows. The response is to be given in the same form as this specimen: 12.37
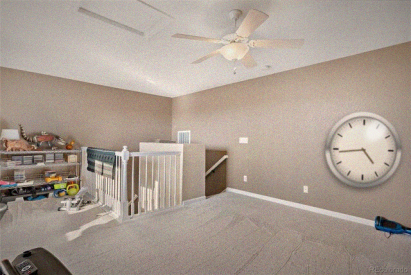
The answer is 4.44
